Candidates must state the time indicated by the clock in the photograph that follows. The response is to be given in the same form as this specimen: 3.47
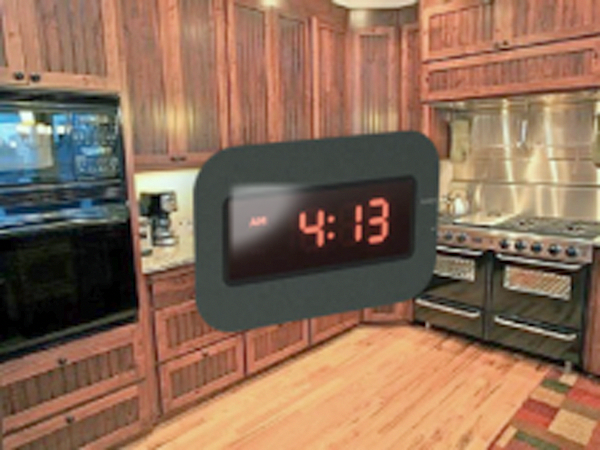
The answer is 4.13
